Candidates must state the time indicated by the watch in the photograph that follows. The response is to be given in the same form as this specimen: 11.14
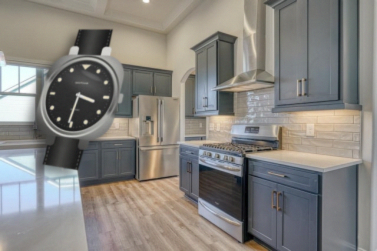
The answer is 3.31
